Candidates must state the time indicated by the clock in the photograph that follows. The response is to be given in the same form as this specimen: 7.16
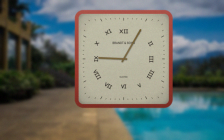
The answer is 9.05
